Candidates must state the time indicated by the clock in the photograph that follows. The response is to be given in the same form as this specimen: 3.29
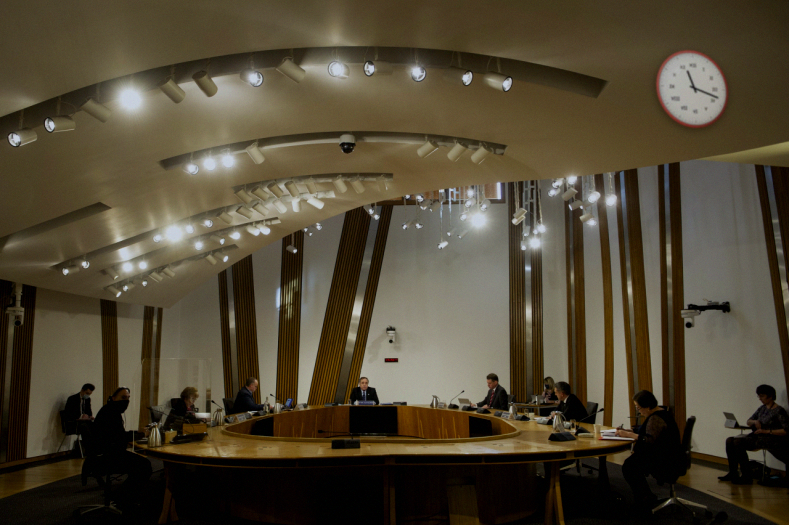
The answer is 11.18
